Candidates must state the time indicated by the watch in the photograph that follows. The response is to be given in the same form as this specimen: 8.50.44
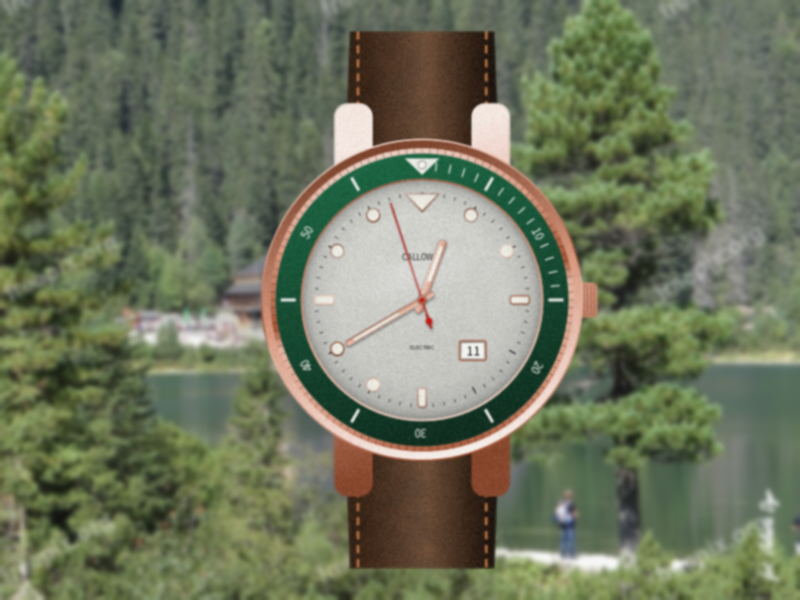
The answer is 12.39.57
